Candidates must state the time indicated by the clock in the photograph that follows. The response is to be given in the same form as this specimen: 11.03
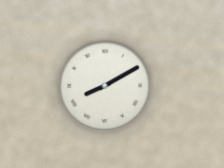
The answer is 8.10
